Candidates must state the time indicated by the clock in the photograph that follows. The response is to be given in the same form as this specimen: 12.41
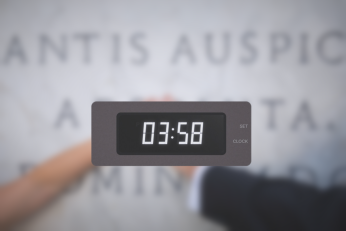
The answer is 3.58
